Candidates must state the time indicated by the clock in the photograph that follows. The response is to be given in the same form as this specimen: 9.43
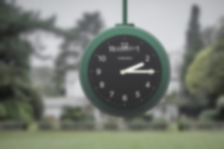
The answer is 2.15
